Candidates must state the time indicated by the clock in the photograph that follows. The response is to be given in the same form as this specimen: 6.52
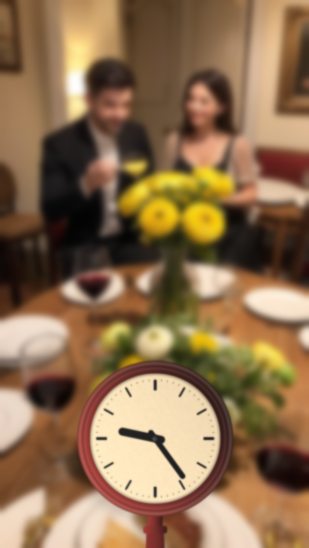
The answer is 9.24
